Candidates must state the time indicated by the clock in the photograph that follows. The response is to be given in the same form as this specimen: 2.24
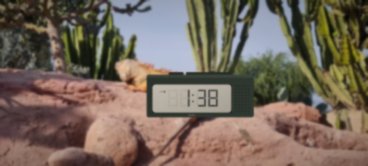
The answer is 1.38
